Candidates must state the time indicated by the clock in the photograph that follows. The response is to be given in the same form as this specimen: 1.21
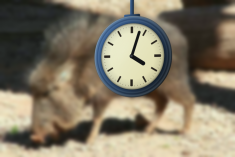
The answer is 4.03
